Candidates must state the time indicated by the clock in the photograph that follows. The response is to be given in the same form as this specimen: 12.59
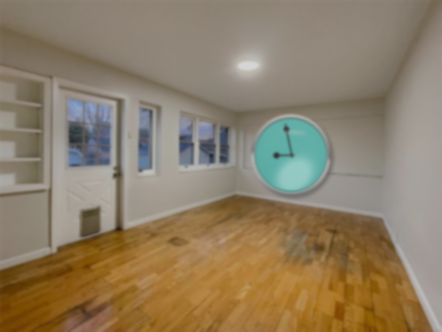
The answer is 8.58
